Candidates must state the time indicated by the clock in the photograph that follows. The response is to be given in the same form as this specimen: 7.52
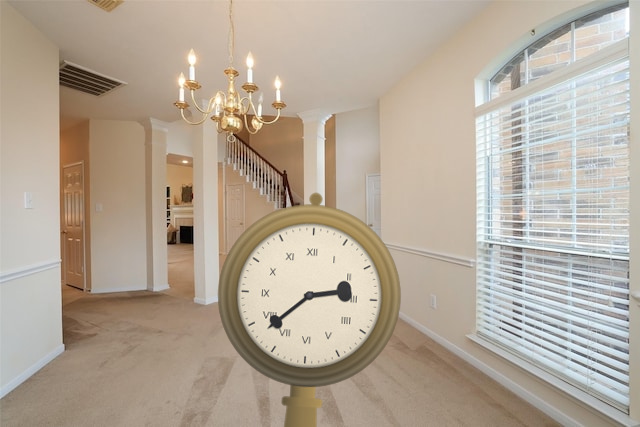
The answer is 2.38
